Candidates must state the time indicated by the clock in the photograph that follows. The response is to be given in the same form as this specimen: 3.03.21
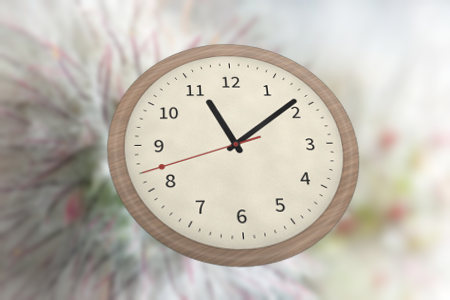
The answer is 11.08.42
